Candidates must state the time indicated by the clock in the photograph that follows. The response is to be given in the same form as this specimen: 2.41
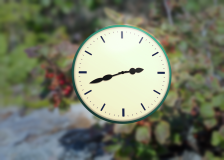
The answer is 2.42
